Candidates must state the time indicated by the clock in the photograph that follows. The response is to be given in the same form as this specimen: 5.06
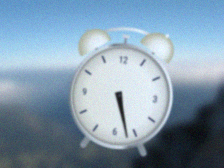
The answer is 5.27
